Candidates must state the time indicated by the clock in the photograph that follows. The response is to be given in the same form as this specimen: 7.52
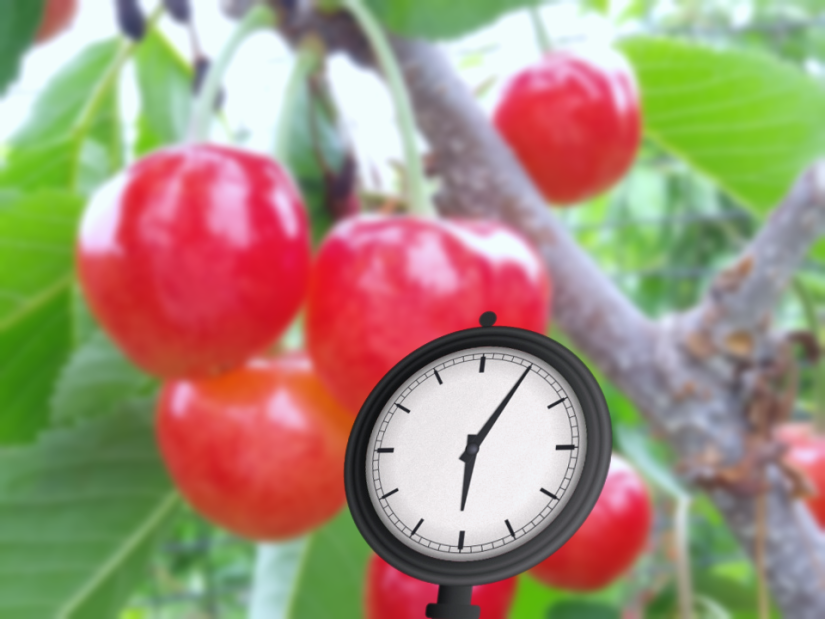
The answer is 6.05
